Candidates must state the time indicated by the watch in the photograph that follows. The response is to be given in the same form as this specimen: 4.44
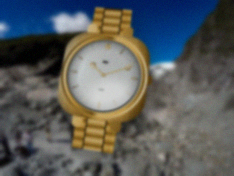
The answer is 10.11
